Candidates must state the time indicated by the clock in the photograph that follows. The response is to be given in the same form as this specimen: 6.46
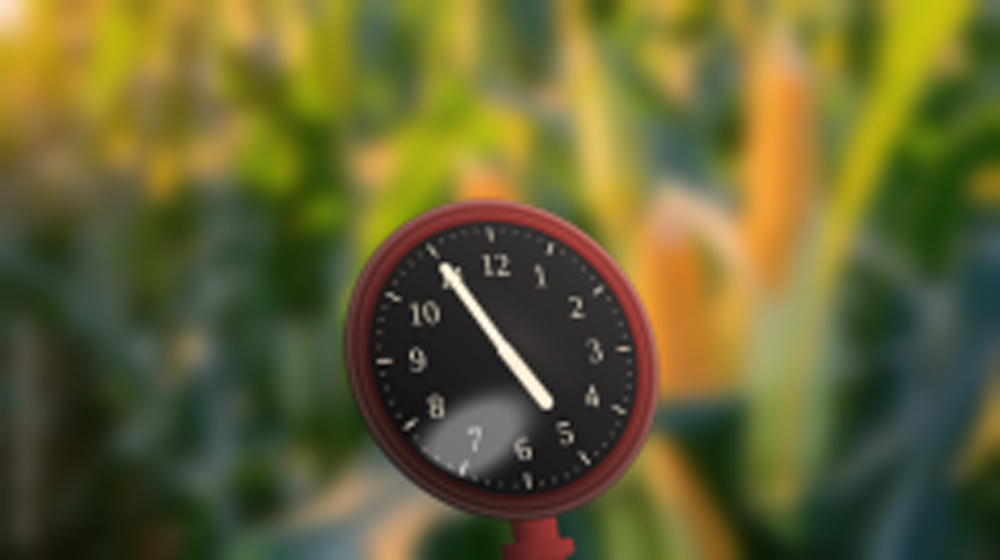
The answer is 4.55
